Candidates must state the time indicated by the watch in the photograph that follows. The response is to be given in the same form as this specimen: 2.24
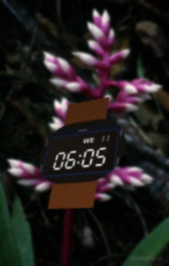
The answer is 6.05
